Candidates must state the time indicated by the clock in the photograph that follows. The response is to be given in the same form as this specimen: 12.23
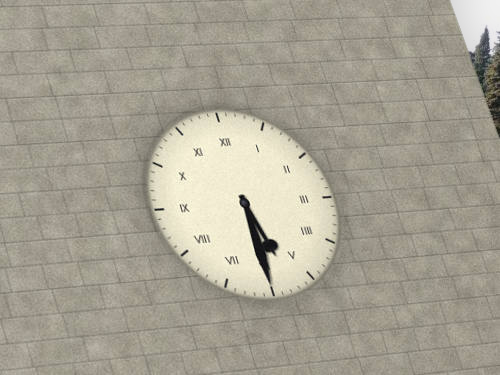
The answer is 5.30
